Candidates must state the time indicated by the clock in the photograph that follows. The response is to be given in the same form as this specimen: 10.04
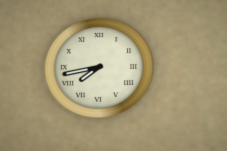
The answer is 7.43
